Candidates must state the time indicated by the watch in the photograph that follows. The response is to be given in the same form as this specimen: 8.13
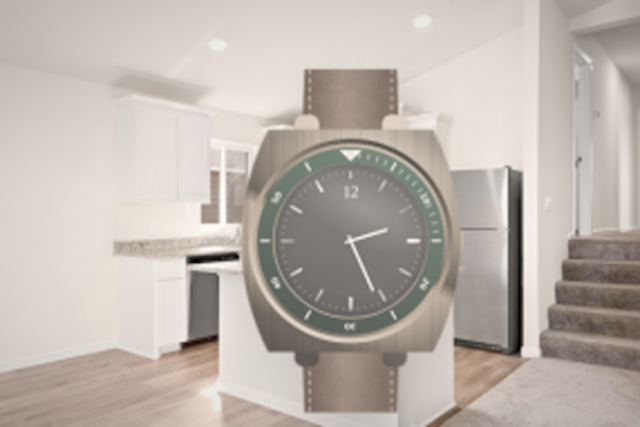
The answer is 2.26
